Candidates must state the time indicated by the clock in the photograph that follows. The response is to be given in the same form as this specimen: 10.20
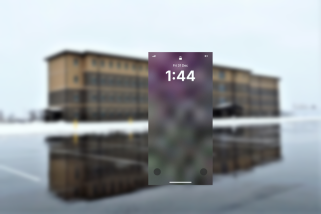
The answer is 1.44
